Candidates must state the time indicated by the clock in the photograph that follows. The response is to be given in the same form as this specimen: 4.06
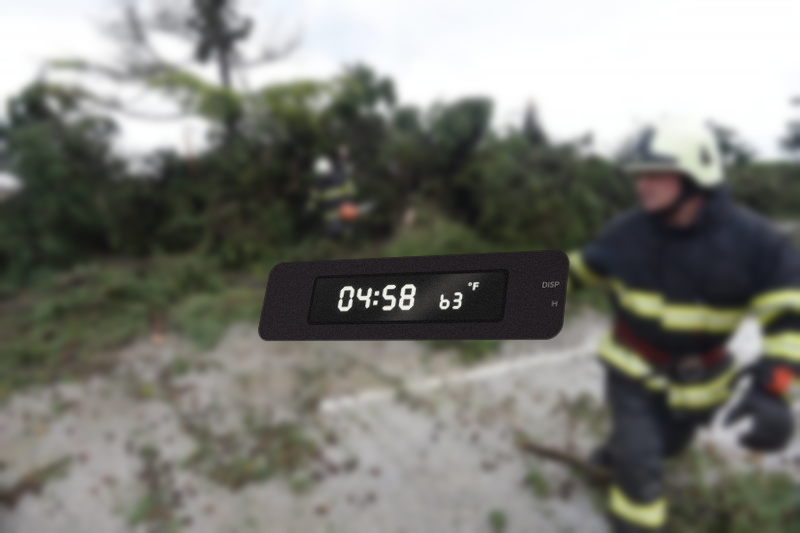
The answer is 4.58
